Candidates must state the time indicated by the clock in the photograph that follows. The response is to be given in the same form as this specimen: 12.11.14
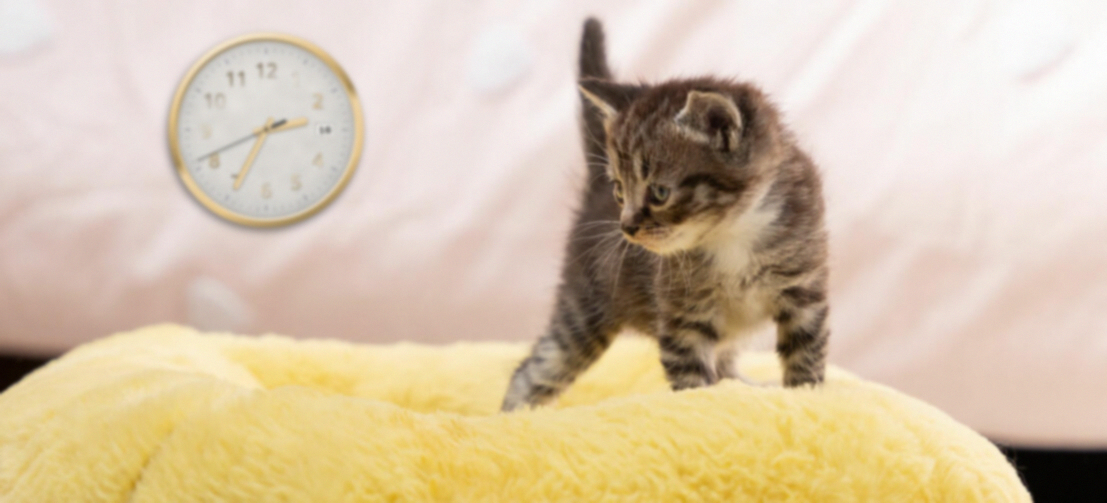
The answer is 2.34.41
